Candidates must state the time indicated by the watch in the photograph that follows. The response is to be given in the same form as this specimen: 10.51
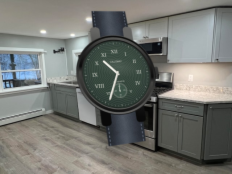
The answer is 10.34
